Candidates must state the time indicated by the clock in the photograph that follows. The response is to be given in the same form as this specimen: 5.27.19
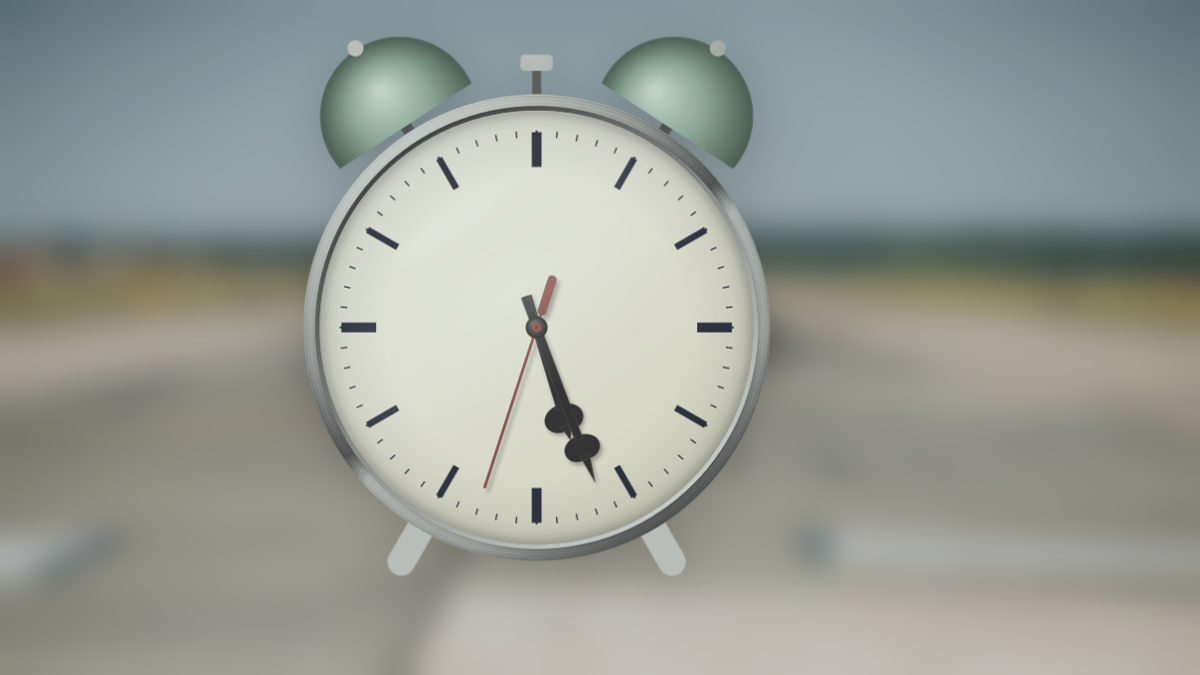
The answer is 5.26.33
